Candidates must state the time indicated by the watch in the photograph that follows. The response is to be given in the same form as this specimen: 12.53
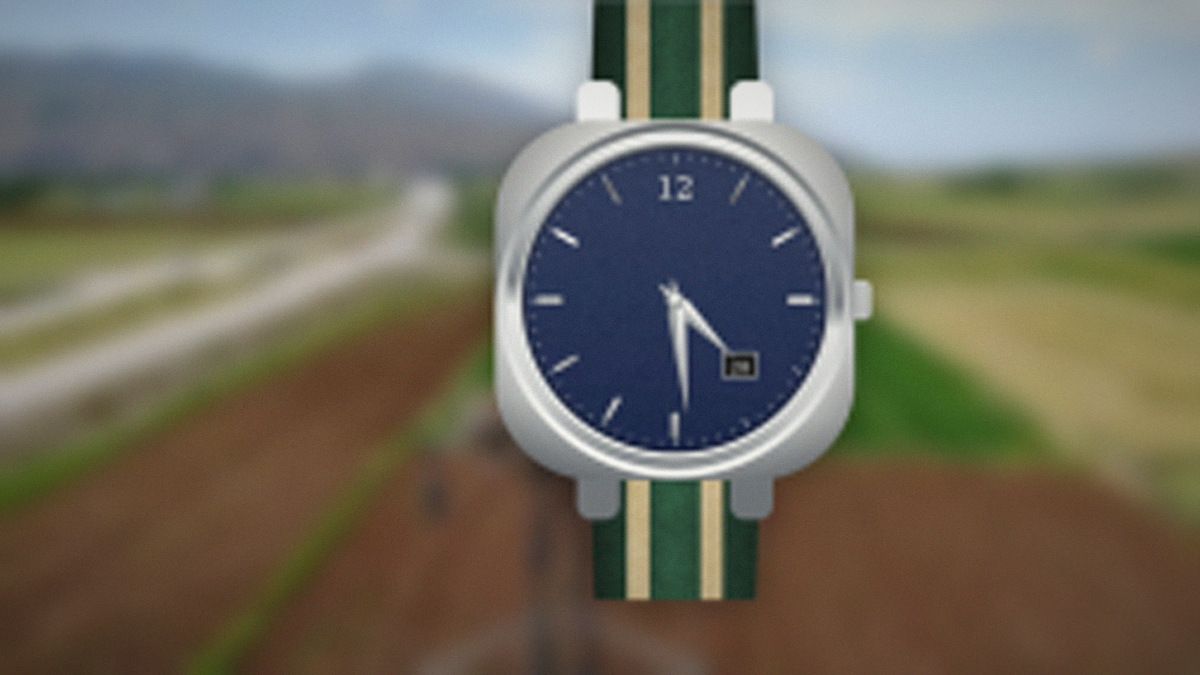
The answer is 4.29
